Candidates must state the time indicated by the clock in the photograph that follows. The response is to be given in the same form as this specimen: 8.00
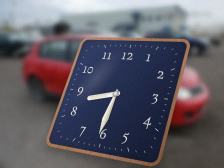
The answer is 8.31
